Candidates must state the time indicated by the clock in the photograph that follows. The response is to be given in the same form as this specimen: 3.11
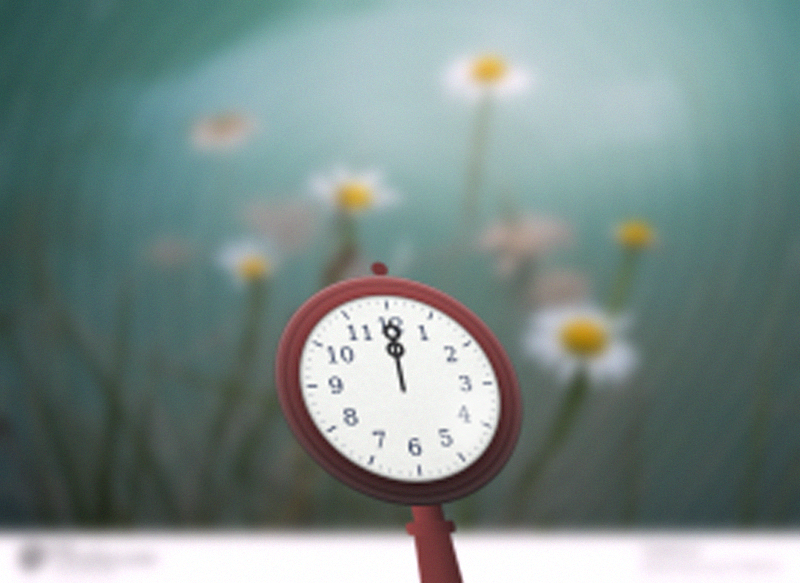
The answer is 12.00
